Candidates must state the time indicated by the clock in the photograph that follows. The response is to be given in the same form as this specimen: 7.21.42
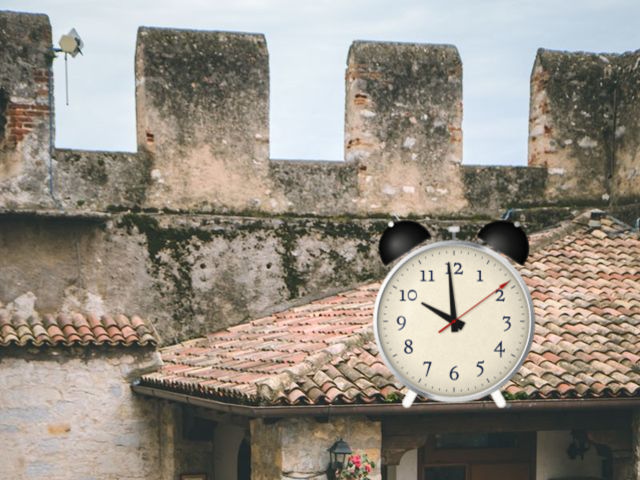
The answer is 9.59.09
